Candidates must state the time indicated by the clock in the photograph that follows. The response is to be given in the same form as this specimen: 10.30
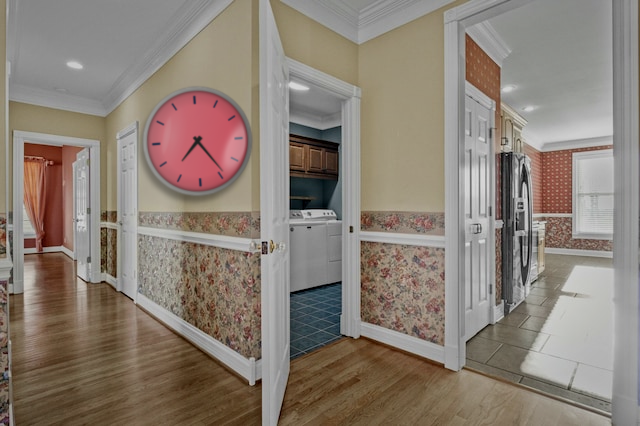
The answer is 7.24
